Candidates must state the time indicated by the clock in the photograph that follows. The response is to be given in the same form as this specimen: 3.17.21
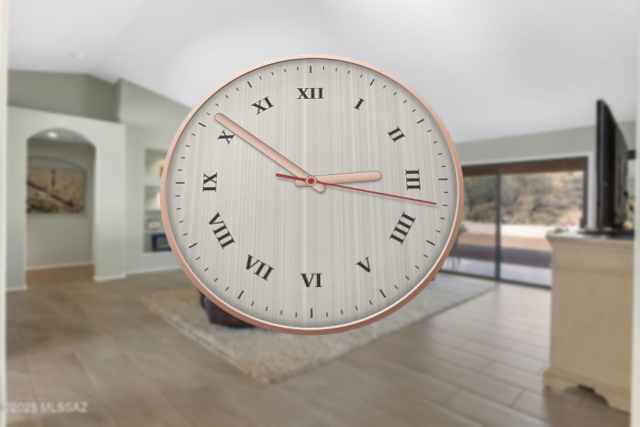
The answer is 2.51.17
